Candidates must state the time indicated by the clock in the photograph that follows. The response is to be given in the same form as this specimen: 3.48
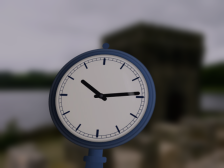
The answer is 10.14
